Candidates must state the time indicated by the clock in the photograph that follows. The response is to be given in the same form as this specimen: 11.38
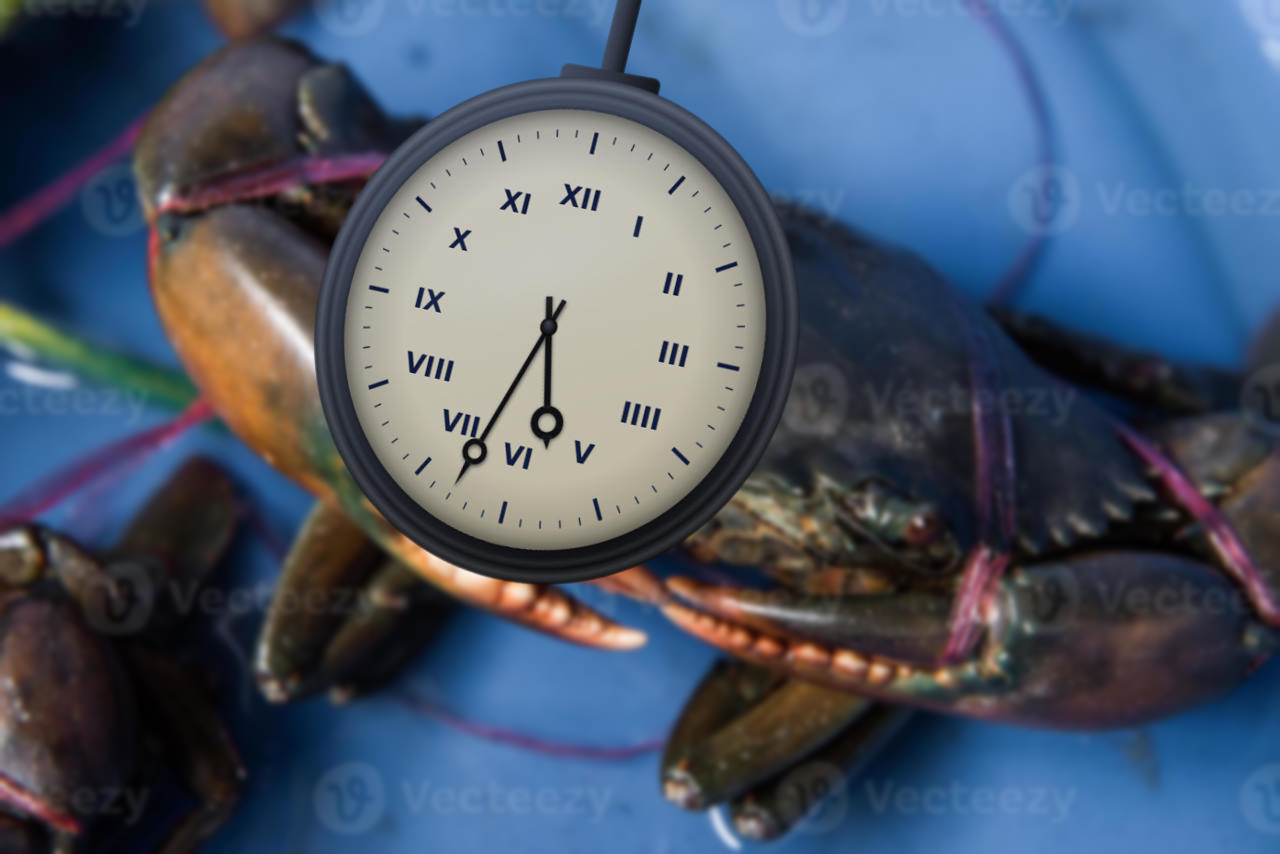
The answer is 5.33
